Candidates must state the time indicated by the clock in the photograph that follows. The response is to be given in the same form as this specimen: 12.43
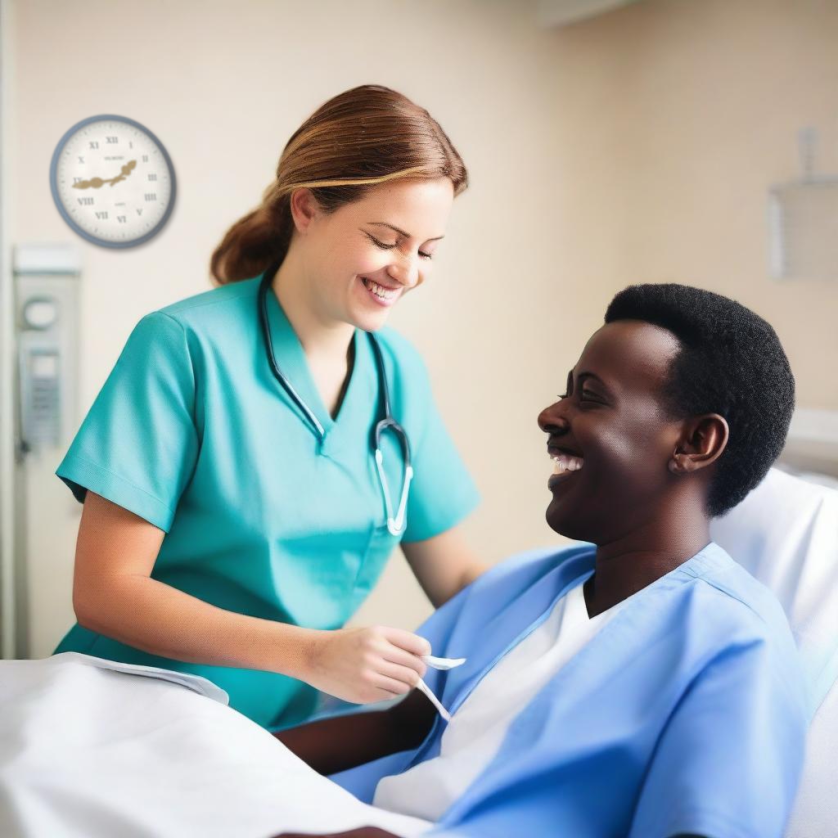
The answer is 1.44
